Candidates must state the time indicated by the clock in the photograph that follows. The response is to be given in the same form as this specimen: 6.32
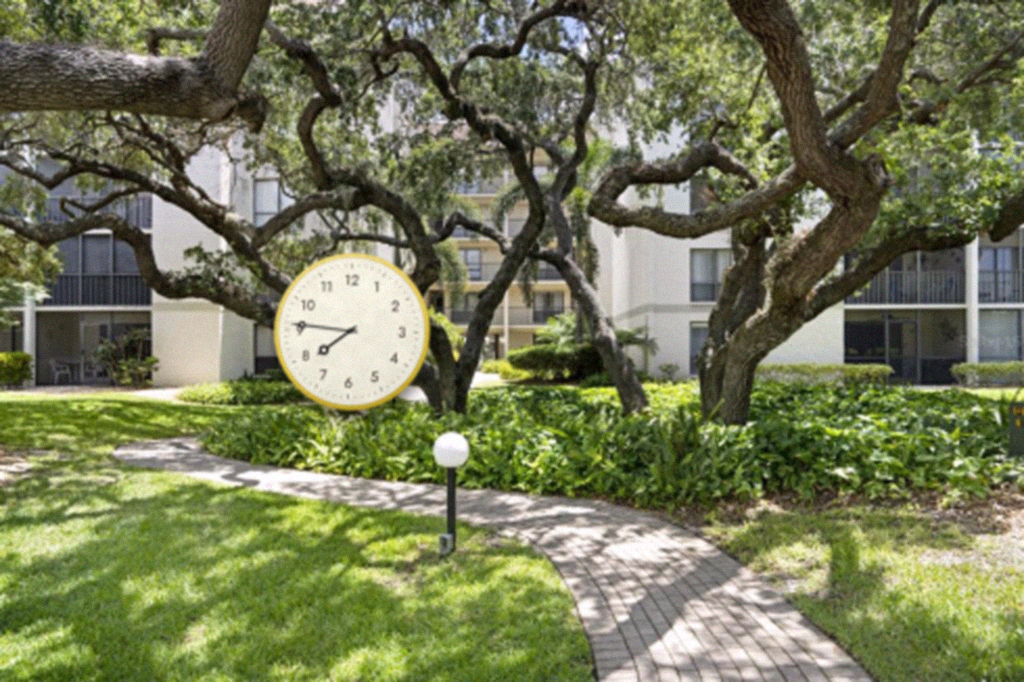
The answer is 7.46
